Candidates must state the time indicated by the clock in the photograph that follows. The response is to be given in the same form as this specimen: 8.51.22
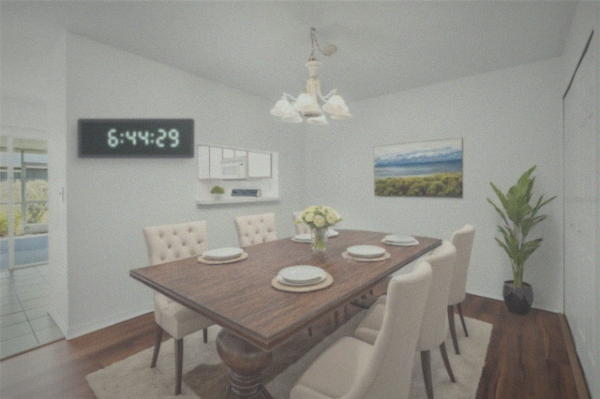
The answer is 6.44.29
